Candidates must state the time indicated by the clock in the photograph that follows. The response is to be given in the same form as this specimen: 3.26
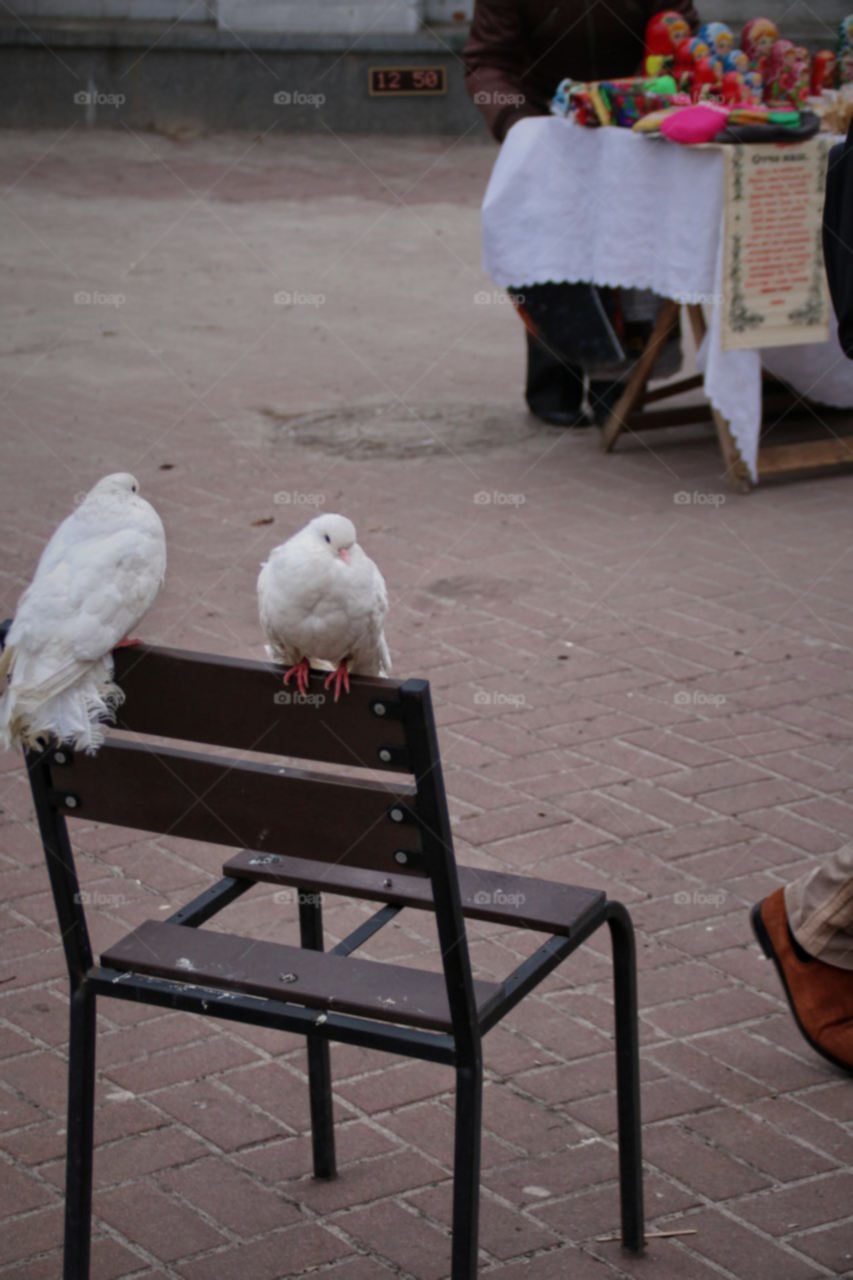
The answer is 12.50
